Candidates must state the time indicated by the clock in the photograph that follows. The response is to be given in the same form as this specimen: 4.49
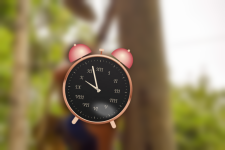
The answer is 9.57
